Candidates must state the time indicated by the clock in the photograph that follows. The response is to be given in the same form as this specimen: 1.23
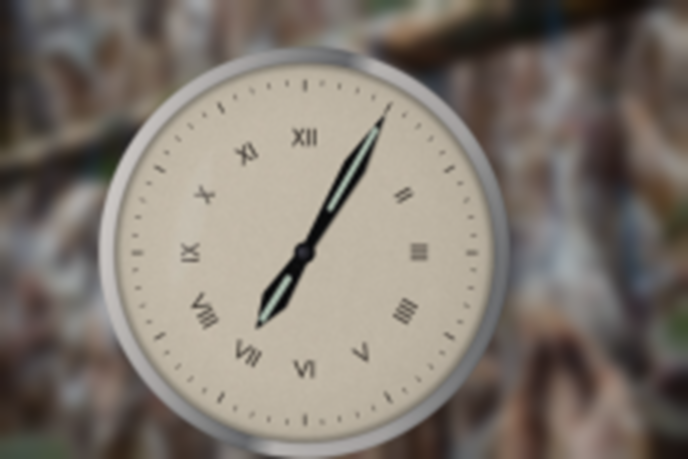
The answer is 7.05
